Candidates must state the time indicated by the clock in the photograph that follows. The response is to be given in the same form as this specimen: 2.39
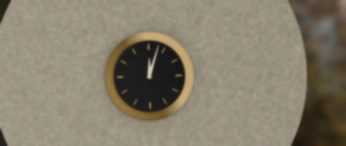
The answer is 12.03
